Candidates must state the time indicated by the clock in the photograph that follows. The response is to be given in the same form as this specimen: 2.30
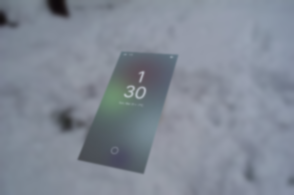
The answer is 1.30
